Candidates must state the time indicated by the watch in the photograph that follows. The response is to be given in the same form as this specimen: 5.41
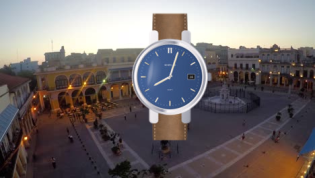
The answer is 8.03
